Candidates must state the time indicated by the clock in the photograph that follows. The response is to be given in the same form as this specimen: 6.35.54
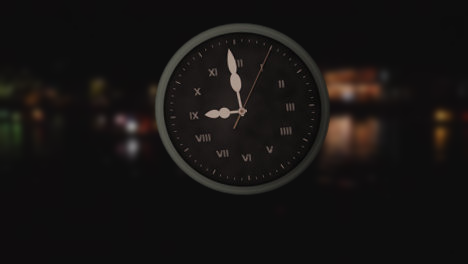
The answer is 8.59.05
